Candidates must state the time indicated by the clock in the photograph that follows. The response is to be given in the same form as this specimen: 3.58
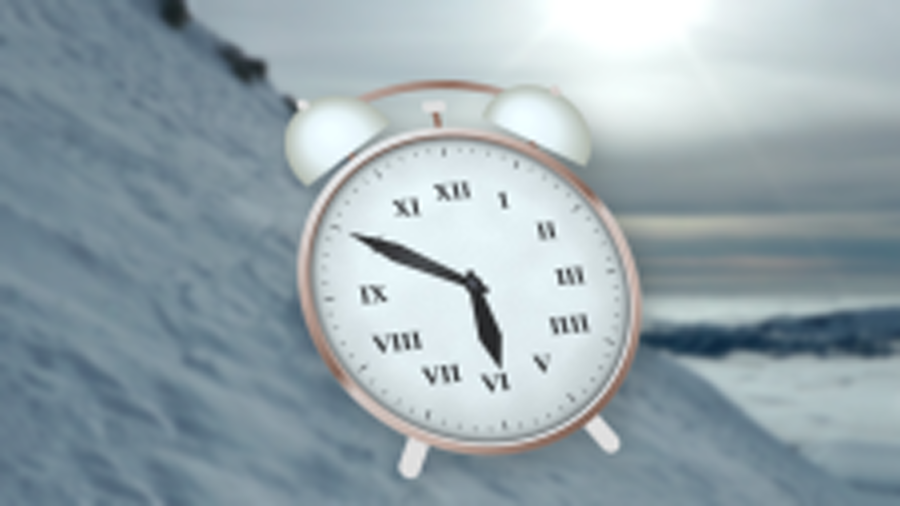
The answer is 5.50
